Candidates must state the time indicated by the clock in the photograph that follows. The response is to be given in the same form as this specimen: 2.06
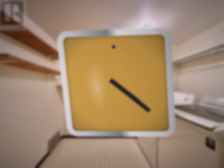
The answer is 4.22
